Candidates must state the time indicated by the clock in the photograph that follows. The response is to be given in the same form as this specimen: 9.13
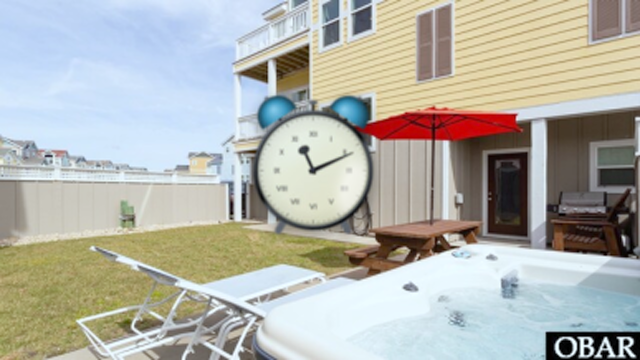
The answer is 11.11
